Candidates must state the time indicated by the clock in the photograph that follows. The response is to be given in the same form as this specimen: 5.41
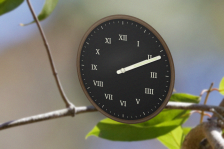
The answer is 2.11
